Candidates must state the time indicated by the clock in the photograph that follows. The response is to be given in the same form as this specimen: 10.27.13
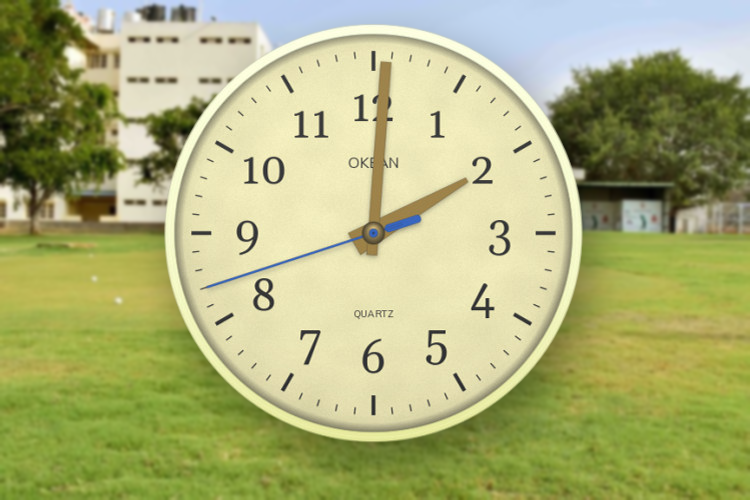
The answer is 2.00.42
